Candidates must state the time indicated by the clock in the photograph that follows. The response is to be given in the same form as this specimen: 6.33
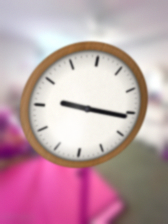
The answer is 9.16
